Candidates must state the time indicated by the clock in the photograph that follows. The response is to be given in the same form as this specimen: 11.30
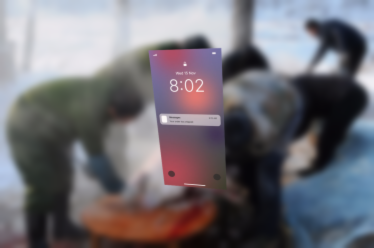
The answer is 8.02
